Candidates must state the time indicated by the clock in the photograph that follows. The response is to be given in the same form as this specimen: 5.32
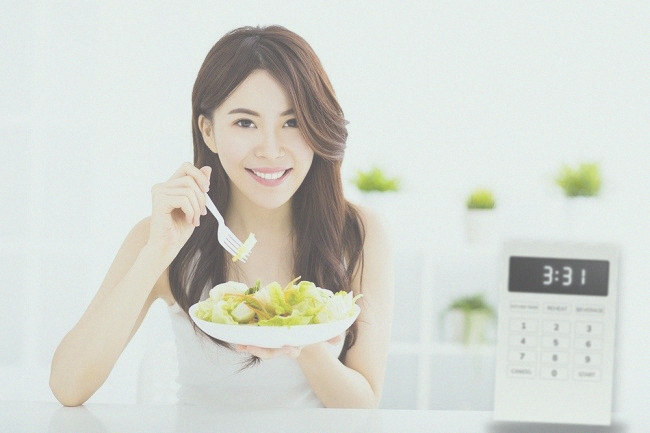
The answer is 3.31
